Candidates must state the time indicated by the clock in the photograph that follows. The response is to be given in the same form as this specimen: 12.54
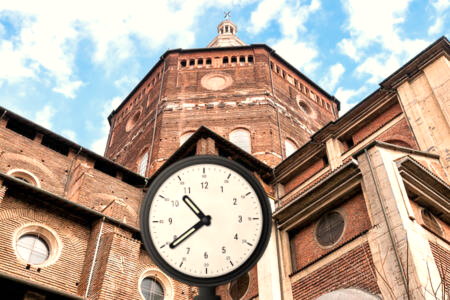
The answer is 10.39
